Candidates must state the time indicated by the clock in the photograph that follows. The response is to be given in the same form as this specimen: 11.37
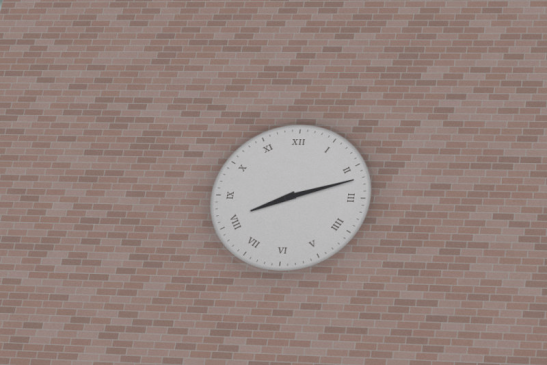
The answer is 8.12
